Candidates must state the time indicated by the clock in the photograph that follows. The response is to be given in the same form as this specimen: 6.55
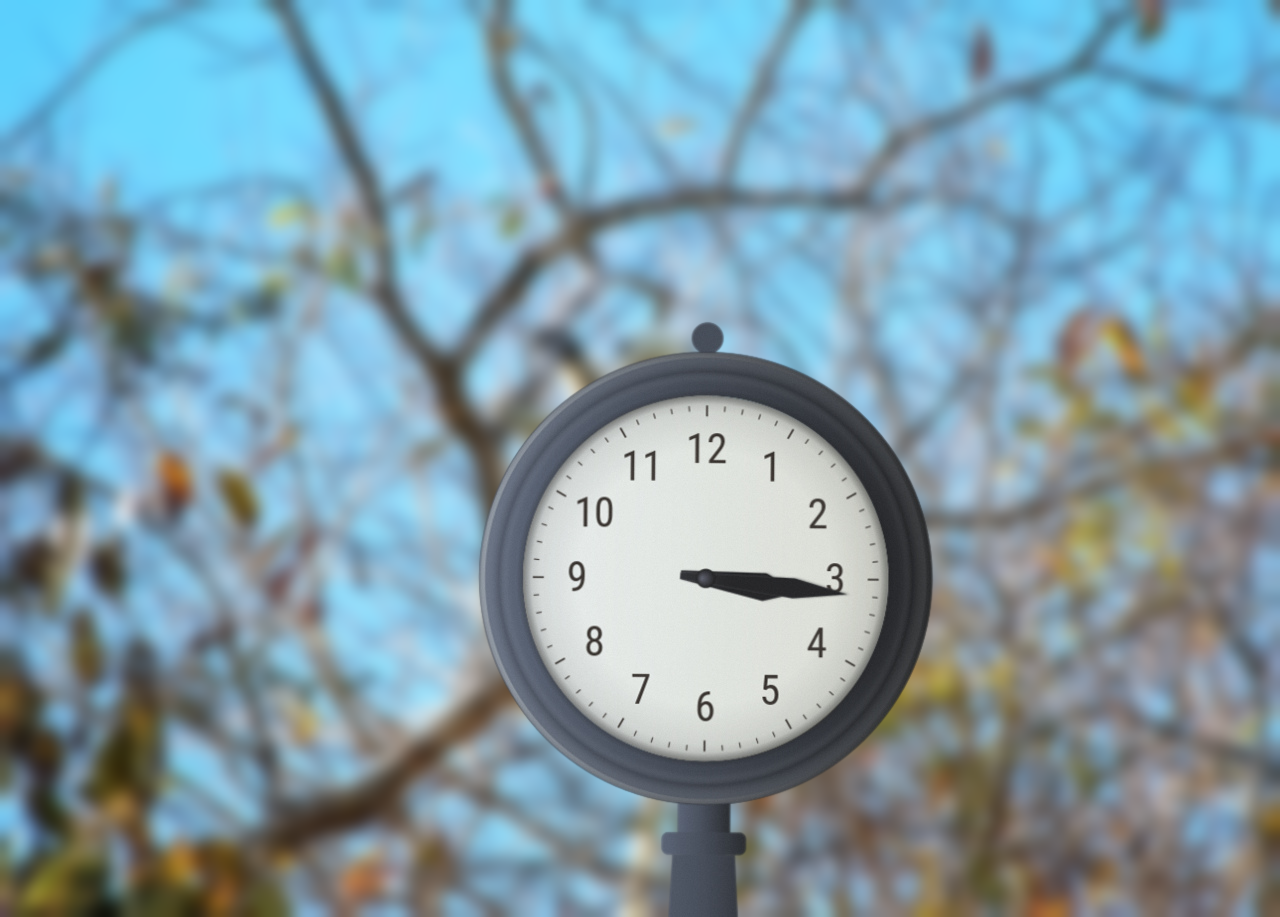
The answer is 3.16
